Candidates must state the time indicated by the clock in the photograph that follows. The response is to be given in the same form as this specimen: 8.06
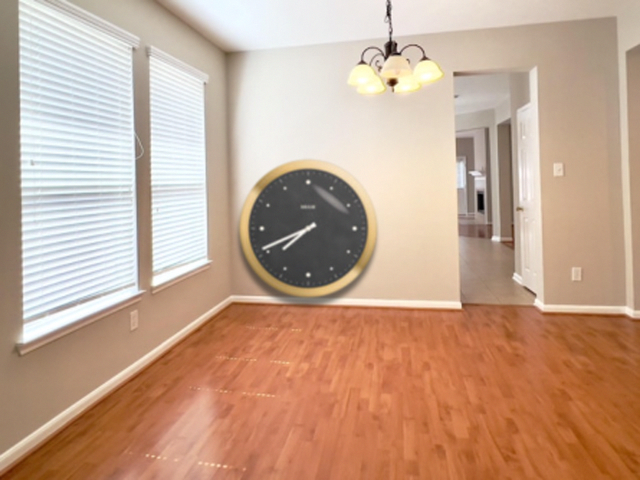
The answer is 7.41
